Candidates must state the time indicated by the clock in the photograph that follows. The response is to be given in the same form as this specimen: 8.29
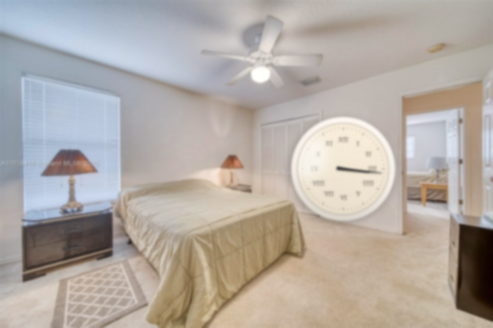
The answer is 3.16
